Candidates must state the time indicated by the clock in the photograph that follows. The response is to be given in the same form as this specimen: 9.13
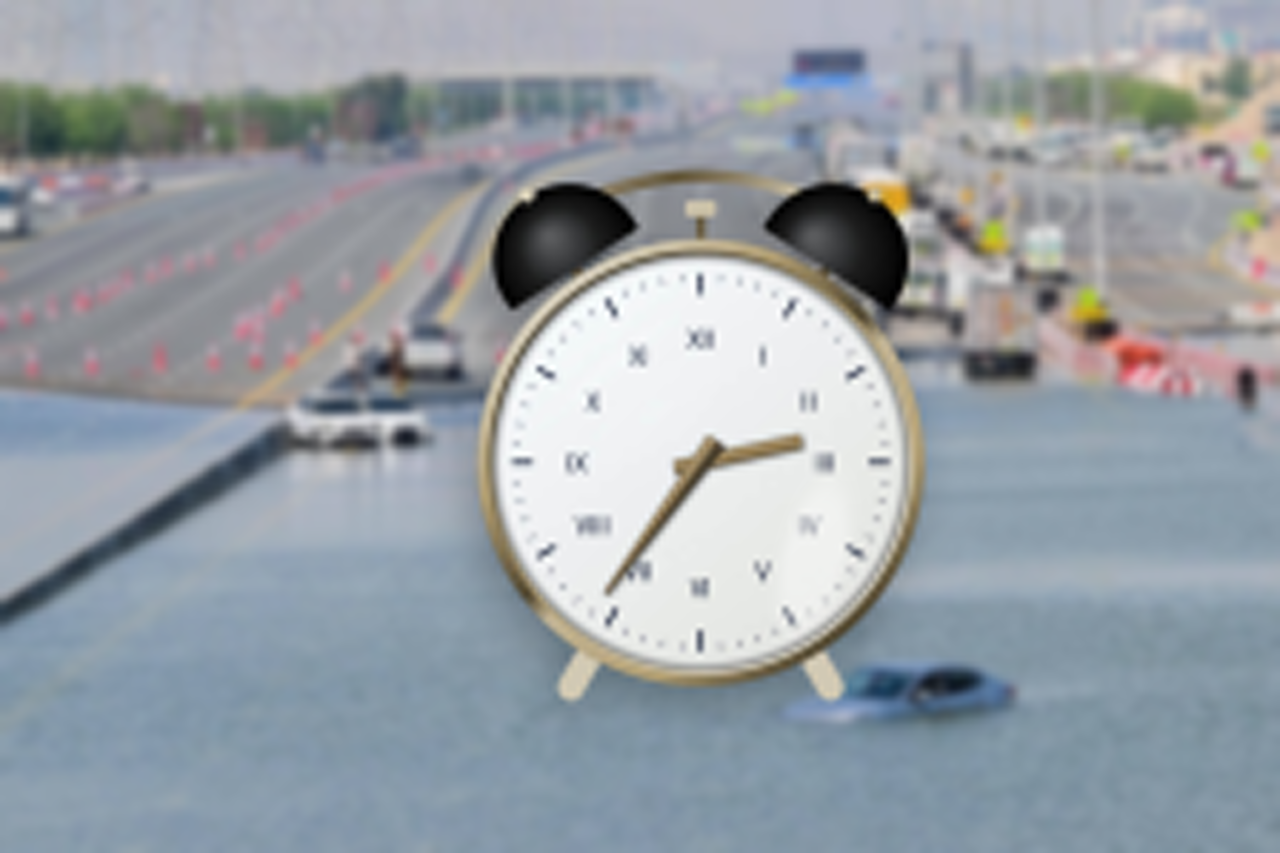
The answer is 2.36
